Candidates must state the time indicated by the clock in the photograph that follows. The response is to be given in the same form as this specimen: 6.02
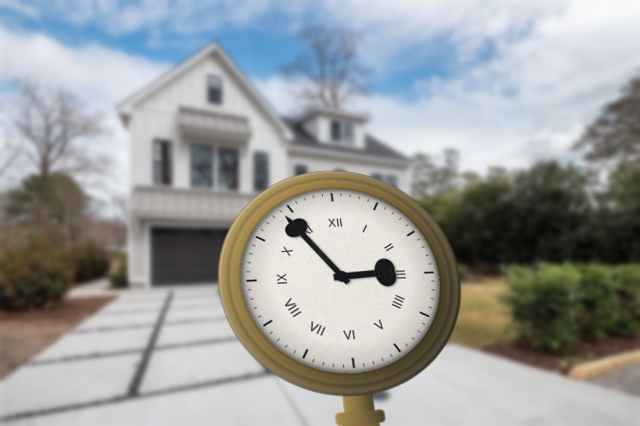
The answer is 2.54
